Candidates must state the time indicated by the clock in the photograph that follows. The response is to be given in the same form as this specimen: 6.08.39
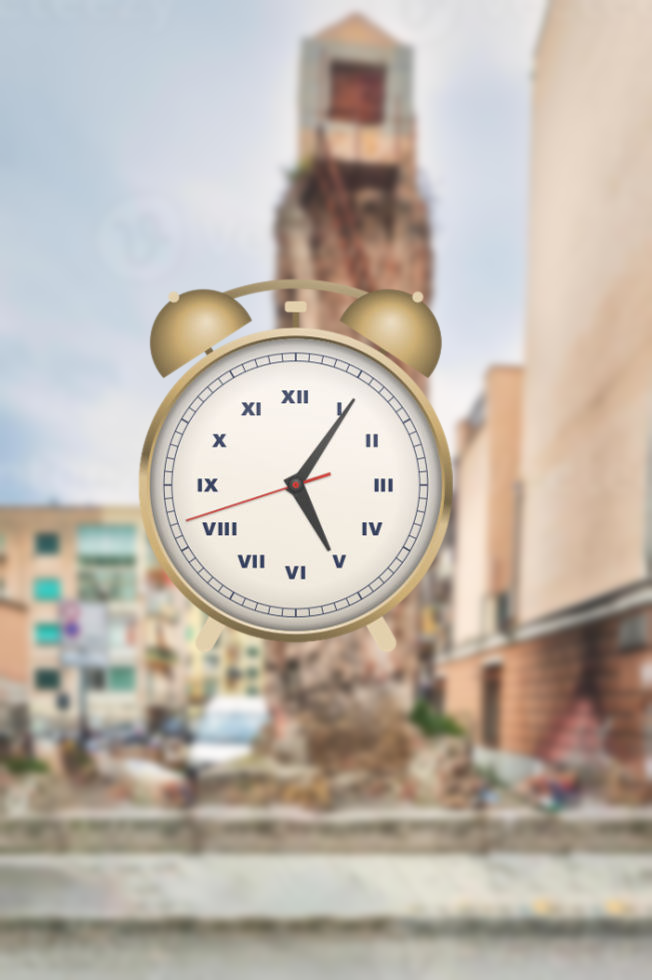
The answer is 5.05.42
